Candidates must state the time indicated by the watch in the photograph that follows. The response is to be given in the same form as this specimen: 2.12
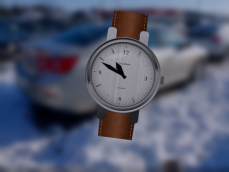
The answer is 10.49
